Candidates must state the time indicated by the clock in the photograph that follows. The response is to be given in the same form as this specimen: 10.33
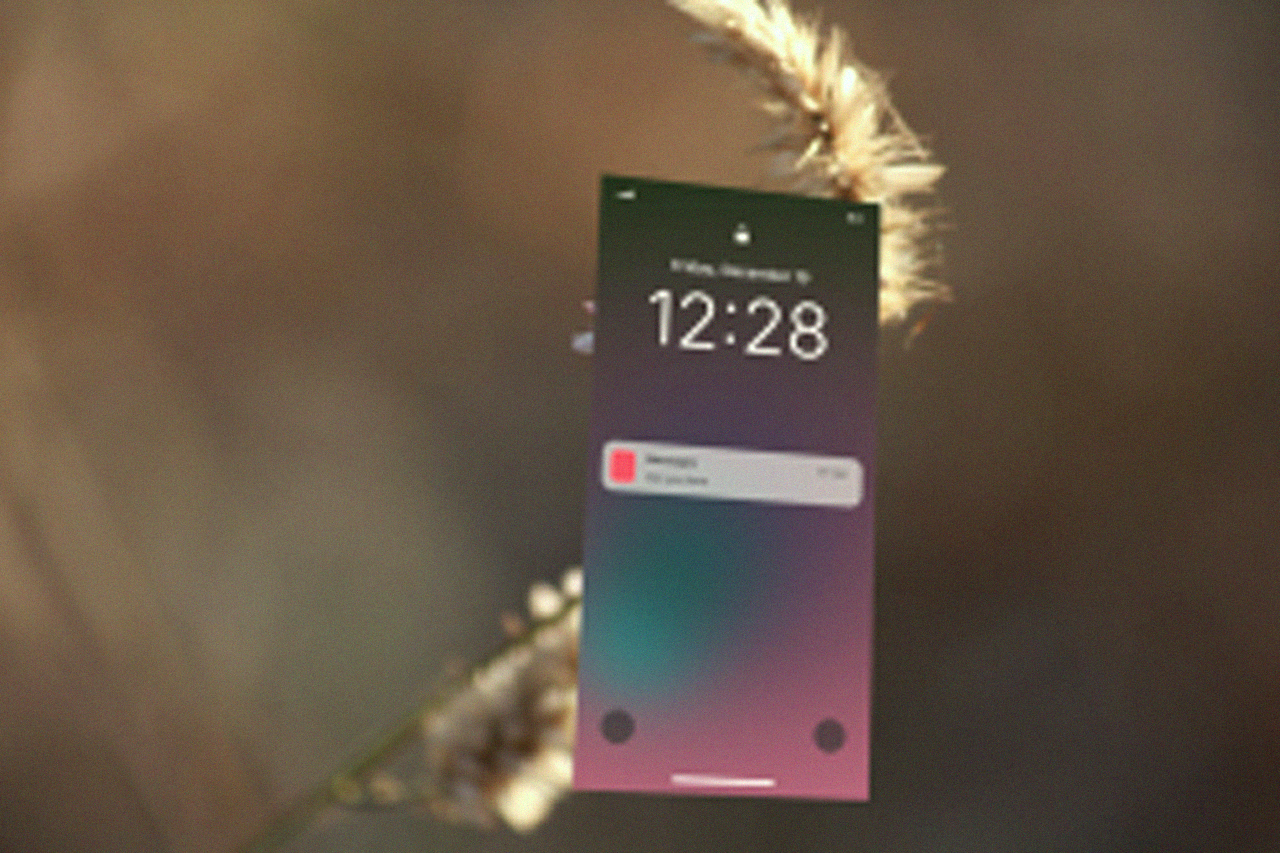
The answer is 12.28
